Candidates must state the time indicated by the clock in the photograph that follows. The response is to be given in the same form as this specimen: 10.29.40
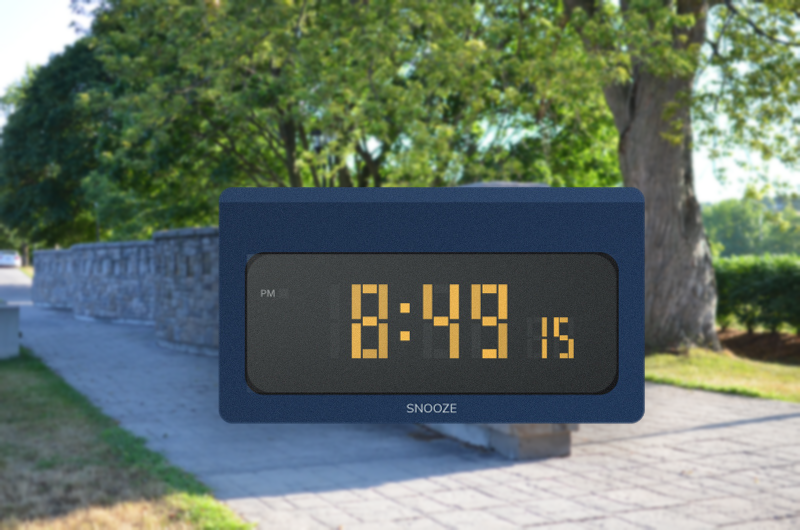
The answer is 8.49.15
